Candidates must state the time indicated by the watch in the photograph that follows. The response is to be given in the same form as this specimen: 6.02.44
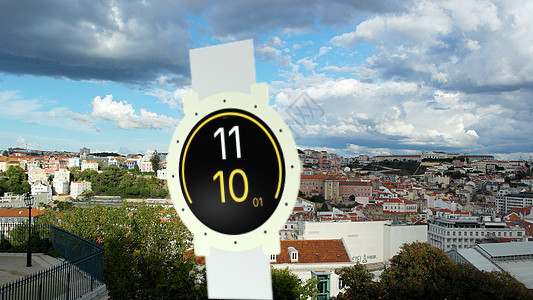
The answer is 11.10.01
